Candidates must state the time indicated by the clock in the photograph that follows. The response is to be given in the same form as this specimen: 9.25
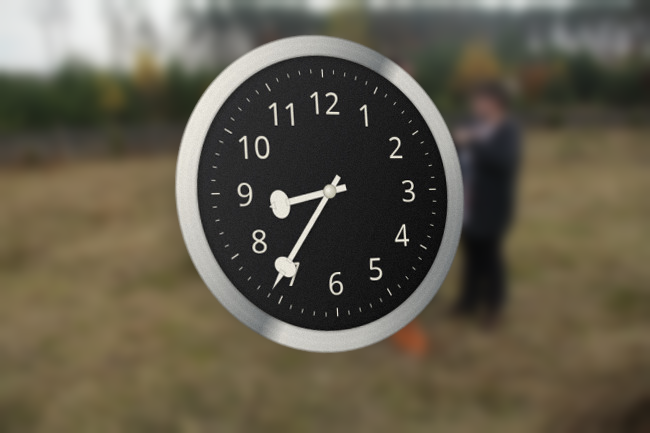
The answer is 8.36
